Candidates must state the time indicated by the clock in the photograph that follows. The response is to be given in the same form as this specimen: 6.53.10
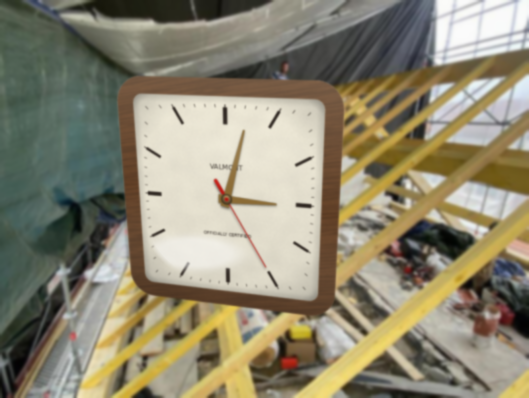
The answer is 3.02.25
